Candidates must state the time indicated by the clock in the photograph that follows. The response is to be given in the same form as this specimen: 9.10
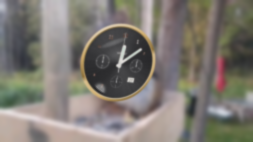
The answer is 12.08
